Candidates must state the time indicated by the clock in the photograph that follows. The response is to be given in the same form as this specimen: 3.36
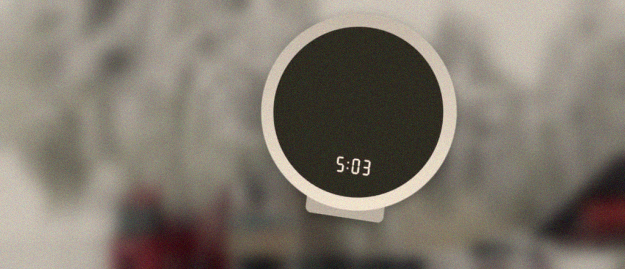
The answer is 5.03
